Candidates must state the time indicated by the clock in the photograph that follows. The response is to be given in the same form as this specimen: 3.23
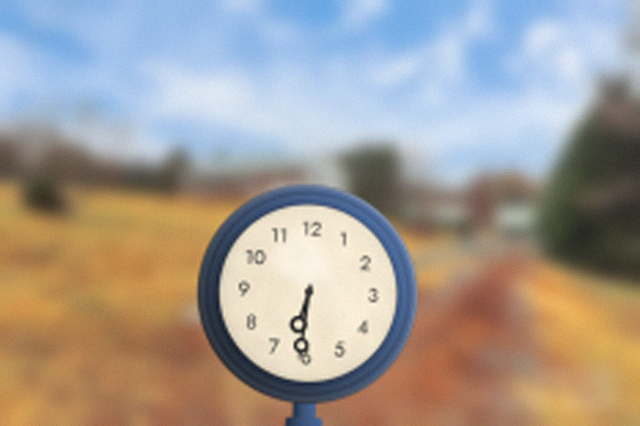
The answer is 6.31
